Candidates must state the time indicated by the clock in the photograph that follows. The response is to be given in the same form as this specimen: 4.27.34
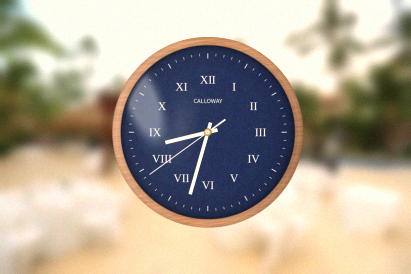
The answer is 8.32.39
